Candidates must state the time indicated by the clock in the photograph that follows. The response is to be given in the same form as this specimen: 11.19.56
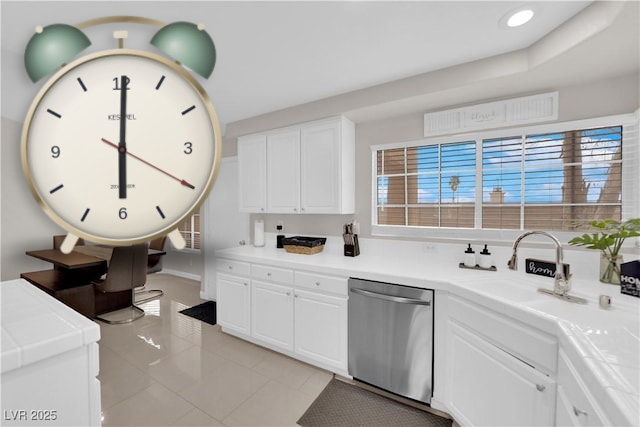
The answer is 6.00.20
